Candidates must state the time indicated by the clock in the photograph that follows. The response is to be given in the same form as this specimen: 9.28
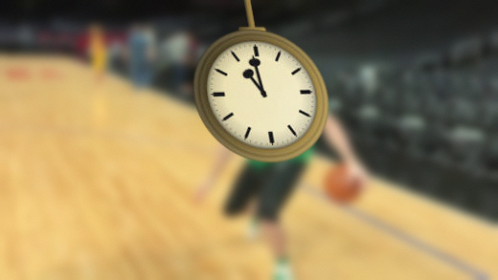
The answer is 10.59
